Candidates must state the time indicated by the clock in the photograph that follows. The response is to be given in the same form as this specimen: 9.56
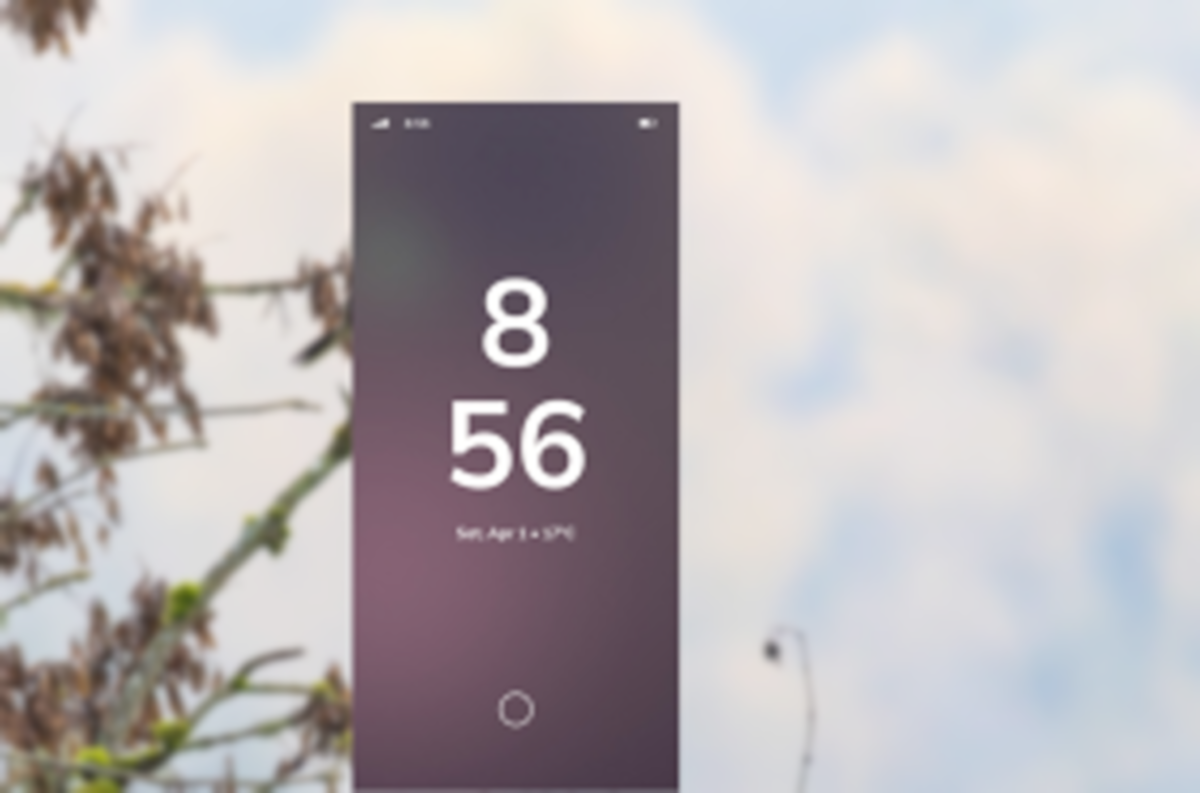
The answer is 8.56
